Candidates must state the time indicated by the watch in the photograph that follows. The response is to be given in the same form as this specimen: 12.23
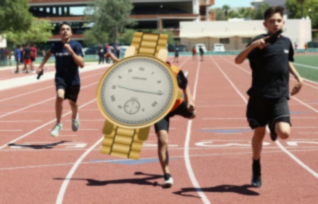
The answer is 9.15
